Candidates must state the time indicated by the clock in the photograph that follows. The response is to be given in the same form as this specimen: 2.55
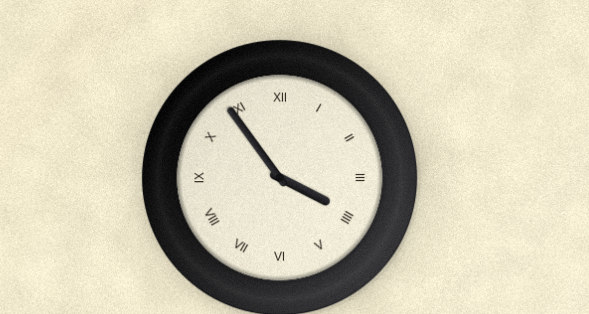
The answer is 3.54
